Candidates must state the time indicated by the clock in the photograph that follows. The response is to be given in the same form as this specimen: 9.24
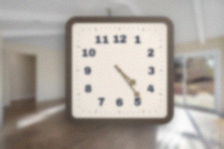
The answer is 4.24
